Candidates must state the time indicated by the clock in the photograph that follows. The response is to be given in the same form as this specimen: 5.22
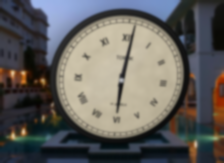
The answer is 6.01
